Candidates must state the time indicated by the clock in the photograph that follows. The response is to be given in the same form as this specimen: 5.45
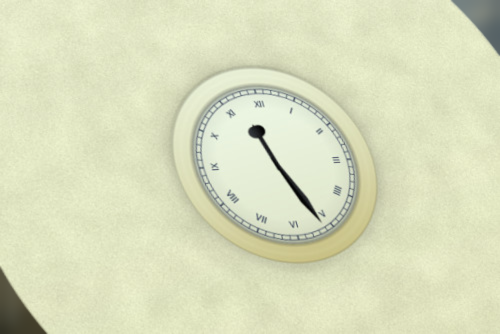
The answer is 11.26
